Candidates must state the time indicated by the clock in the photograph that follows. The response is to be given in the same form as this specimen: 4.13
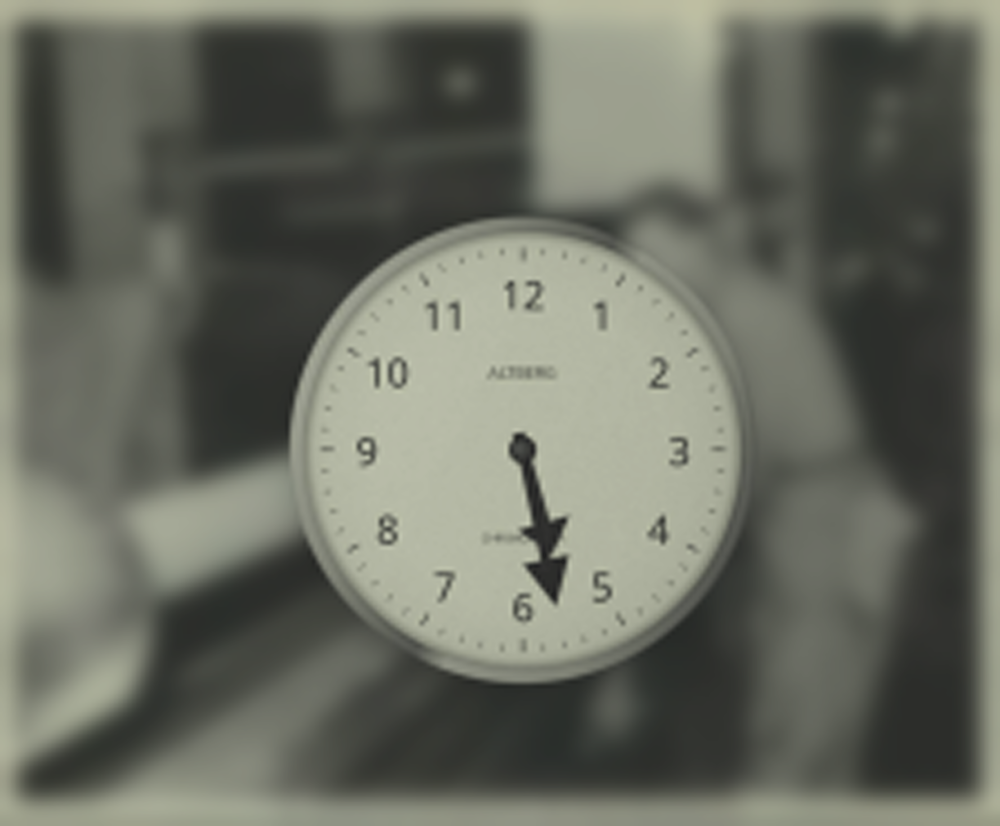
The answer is 5.28
